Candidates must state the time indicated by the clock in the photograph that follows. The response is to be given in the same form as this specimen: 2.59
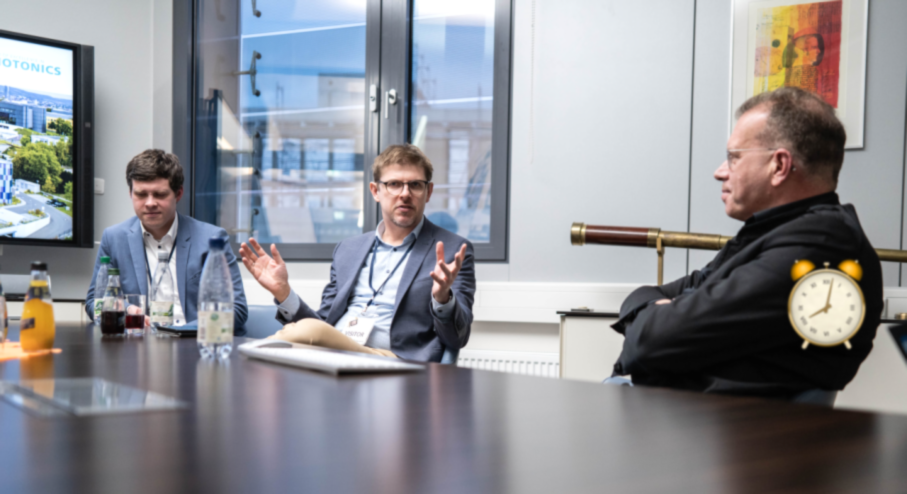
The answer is 8.02
